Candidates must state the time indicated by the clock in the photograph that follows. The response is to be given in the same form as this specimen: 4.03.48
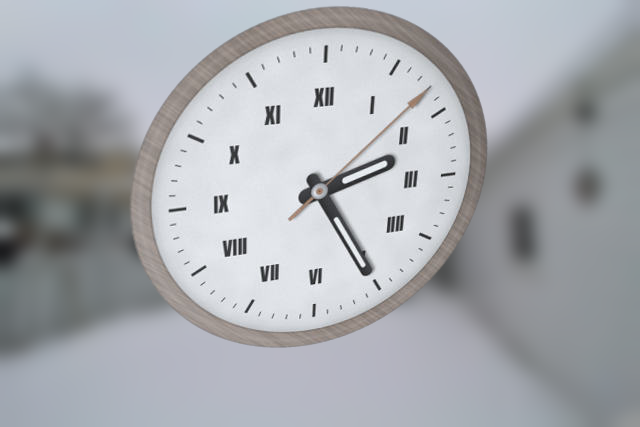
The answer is 2.25.08
